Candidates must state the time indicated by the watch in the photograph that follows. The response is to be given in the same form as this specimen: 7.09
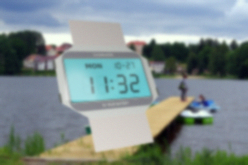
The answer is 11.32
